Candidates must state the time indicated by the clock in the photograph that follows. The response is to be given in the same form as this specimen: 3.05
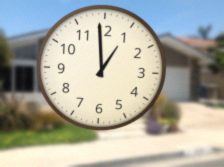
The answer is 12.59
